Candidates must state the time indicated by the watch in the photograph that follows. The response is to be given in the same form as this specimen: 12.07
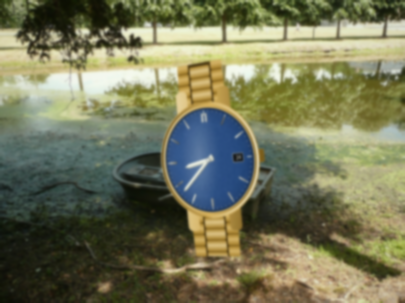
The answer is 8.38
